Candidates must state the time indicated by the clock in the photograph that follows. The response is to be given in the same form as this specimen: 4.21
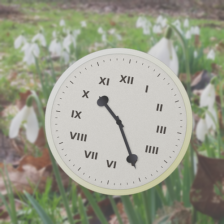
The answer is 10.25
